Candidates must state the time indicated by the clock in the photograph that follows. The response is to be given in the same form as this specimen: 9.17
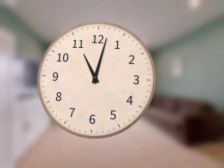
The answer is 11.02
